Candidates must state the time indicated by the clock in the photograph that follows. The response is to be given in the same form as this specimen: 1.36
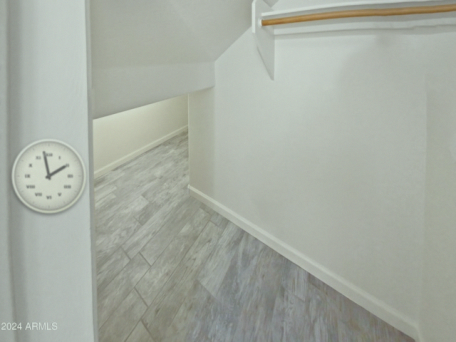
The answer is 1.58
